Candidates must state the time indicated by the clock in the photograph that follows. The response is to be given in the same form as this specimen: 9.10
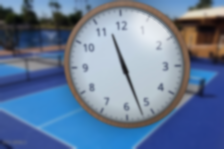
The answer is 11.27
